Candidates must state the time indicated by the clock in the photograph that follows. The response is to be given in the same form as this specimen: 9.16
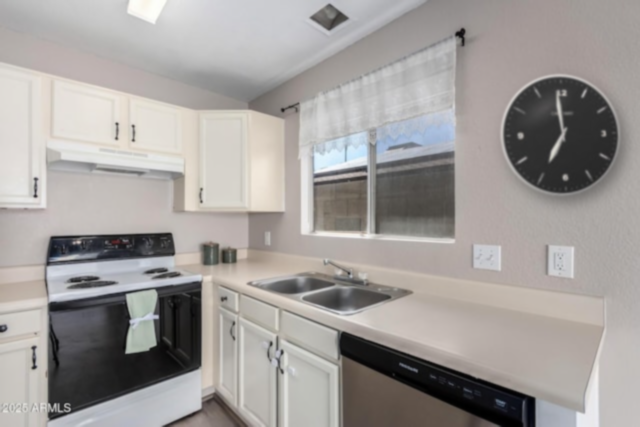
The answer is 6.59
